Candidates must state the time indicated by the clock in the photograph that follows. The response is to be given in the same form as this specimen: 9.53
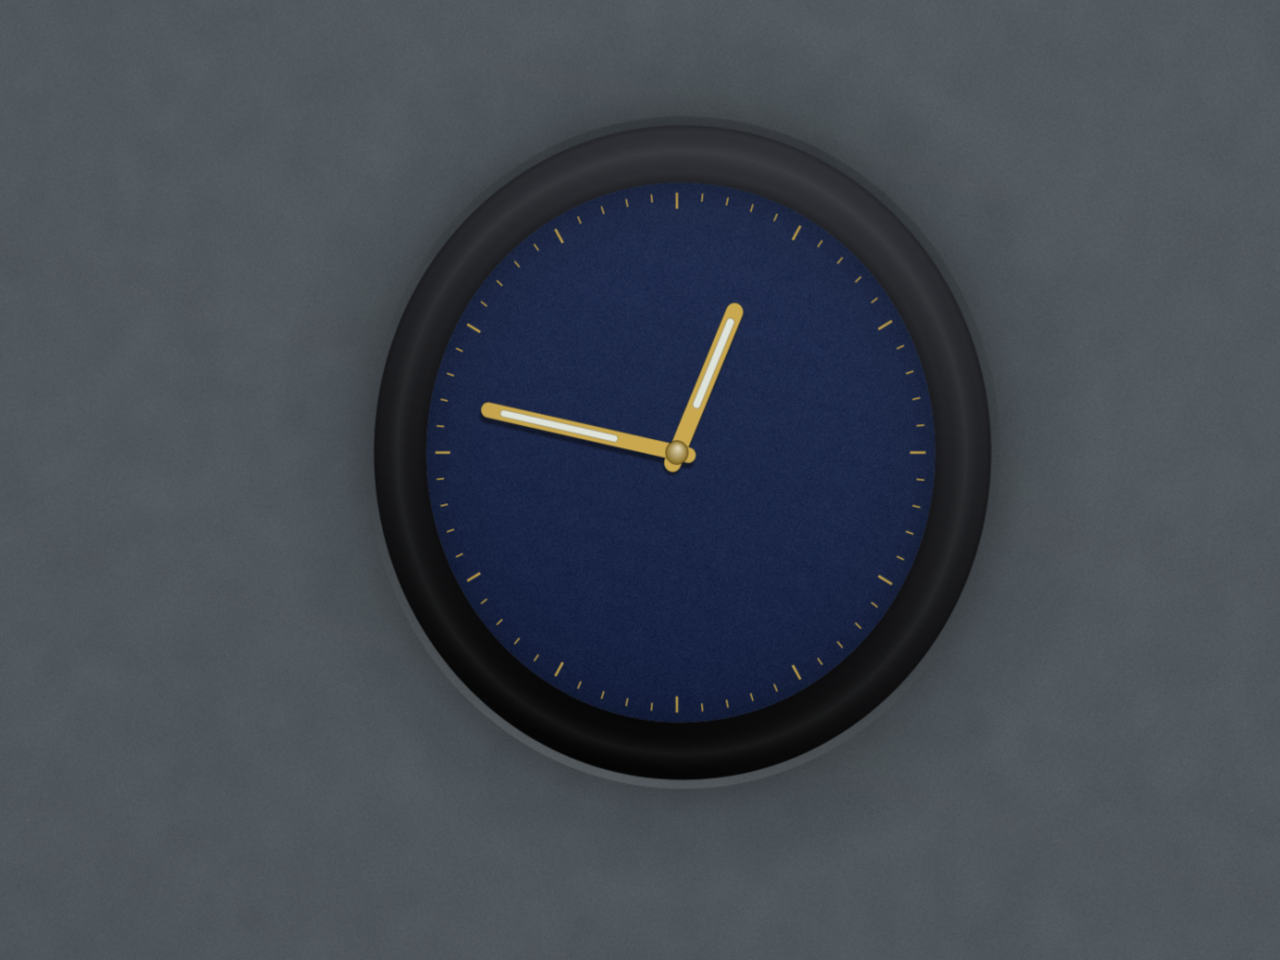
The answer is 12.47
